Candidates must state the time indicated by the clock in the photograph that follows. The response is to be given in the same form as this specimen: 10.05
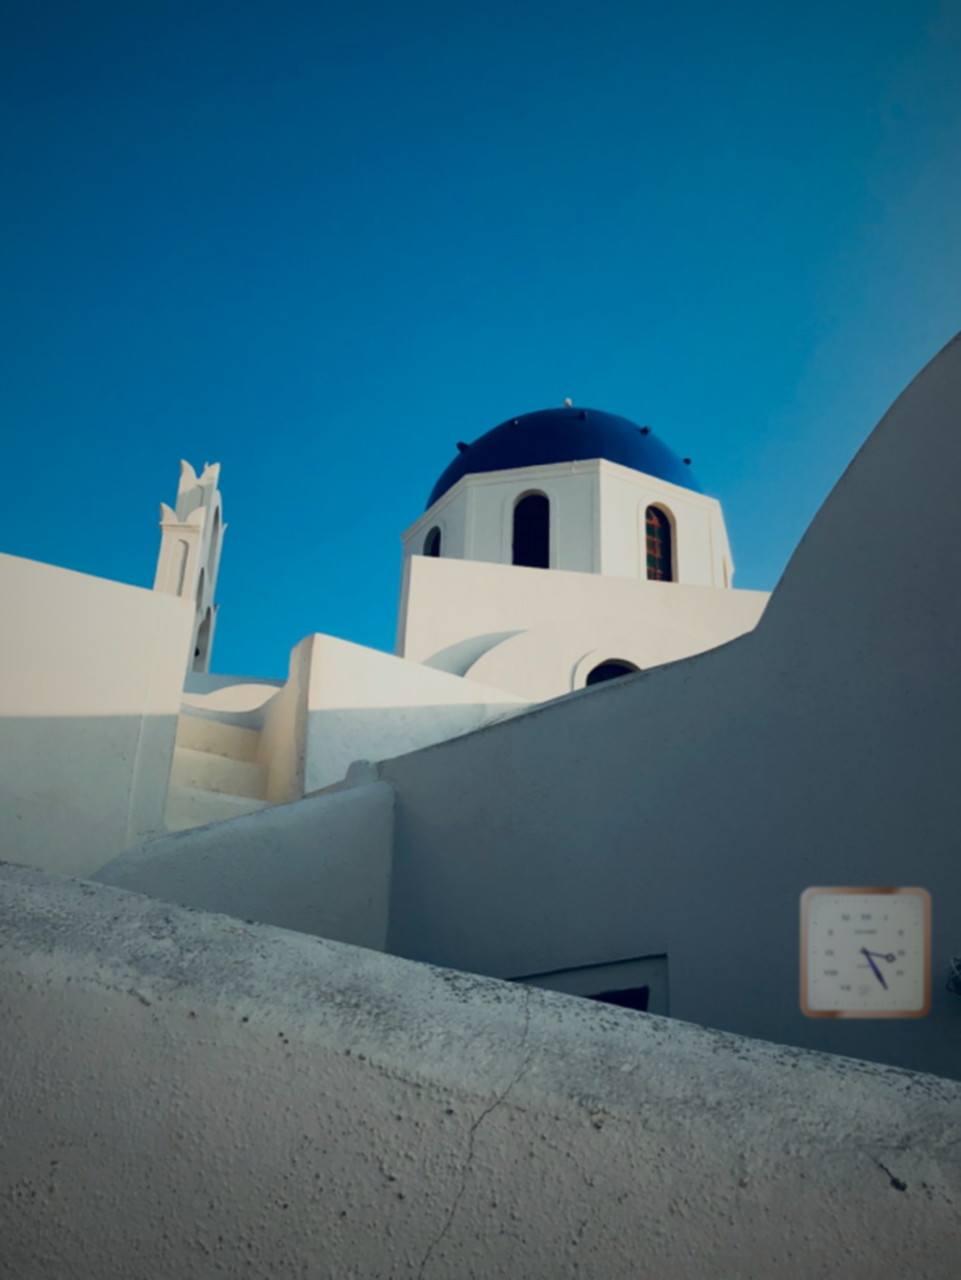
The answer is 3.25
